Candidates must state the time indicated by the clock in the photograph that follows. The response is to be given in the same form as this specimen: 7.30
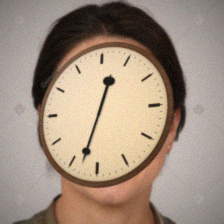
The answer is 12.33
